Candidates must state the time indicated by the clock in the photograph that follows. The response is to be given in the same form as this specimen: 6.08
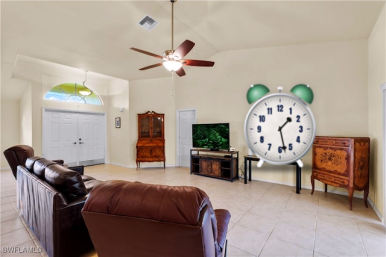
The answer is 1.28
